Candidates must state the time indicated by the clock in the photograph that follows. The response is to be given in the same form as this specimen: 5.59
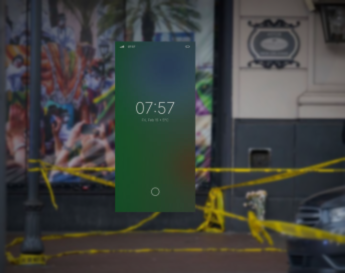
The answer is 7.57
